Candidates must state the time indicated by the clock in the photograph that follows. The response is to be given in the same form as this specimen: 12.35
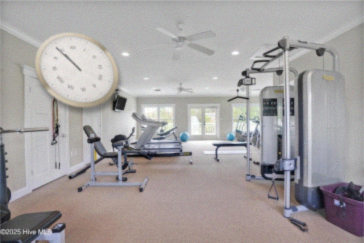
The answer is 10.54
